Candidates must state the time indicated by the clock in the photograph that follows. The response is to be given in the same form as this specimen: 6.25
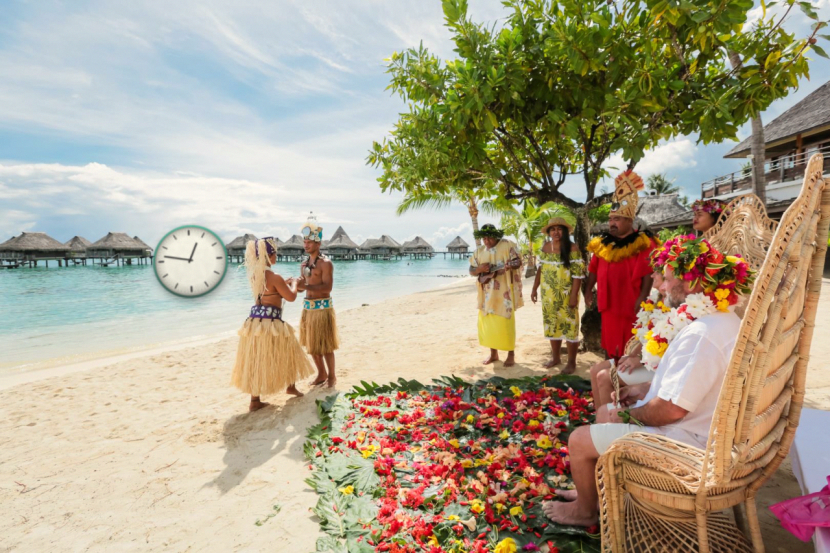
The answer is 12.47
